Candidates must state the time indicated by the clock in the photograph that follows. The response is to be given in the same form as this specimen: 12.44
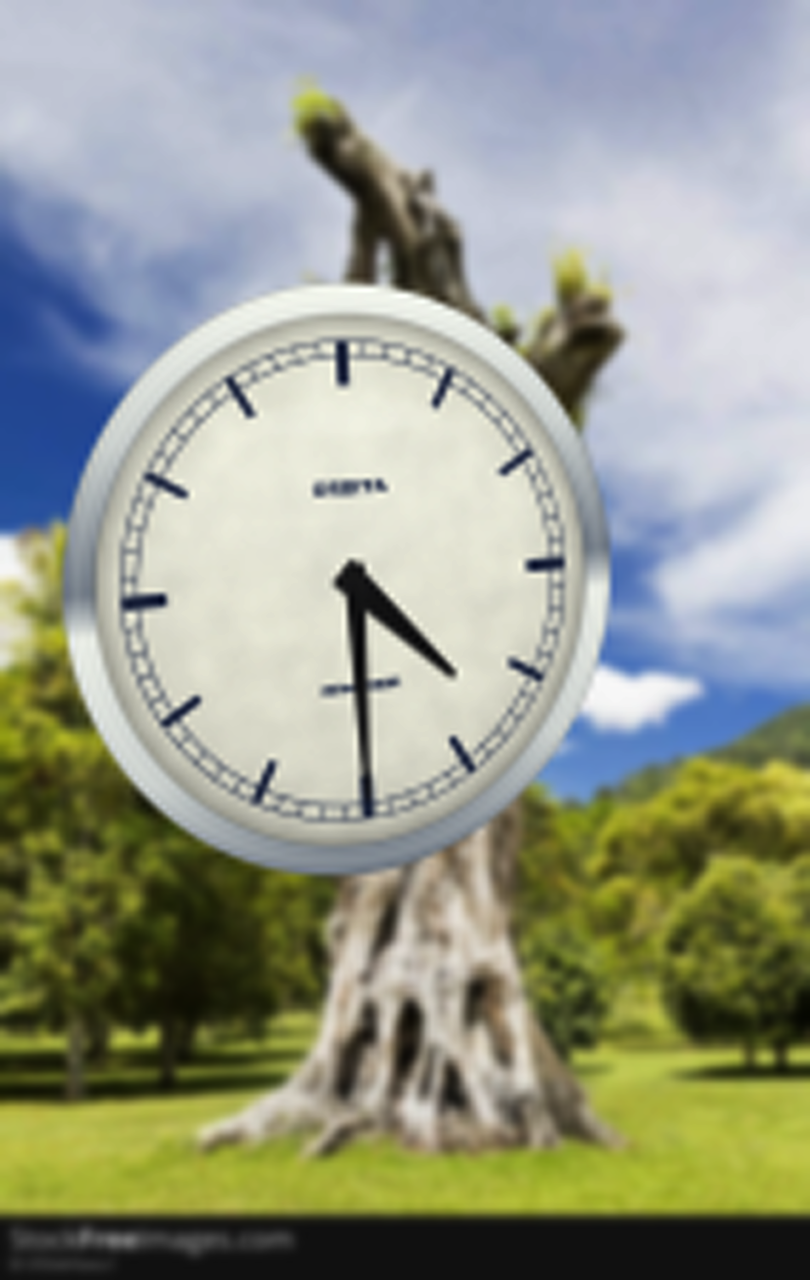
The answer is 4.30
